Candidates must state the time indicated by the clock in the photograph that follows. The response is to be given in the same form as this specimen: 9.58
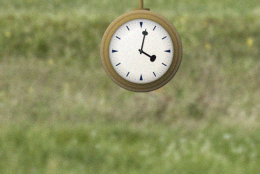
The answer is 4.02
